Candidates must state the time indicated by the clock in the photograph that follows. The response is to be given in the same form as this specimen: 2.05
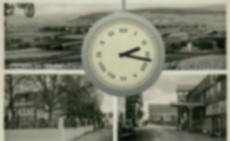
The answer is 2.17
